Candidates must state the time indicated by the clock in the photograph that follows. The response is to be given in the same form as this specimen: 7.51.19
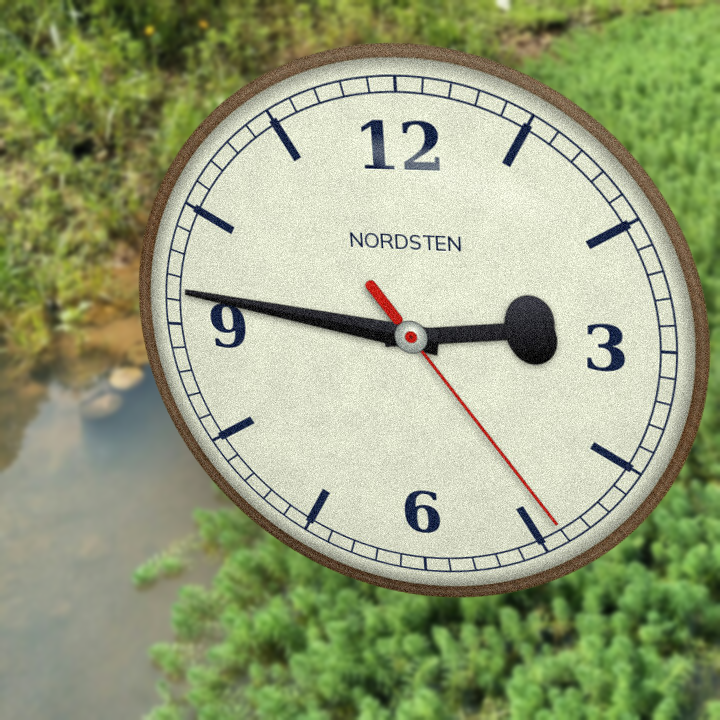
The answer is 2.46.24
